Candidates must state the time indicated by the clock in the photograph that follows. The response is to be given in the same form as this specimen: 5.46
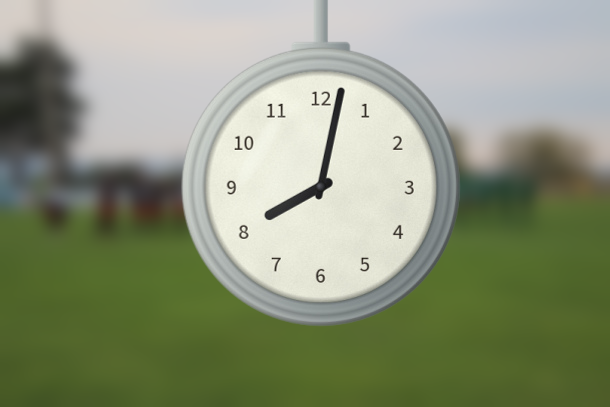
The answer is 8.02
